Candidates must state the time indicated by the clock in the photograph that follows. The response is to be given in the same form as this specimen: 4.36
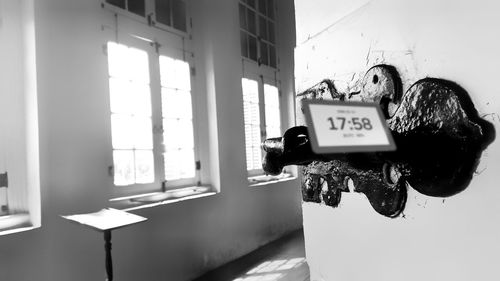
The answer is 17.58
